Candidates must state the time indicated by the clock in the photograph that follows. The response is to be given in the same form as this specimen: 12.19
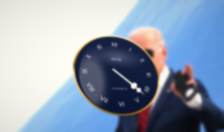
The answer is 4.22
